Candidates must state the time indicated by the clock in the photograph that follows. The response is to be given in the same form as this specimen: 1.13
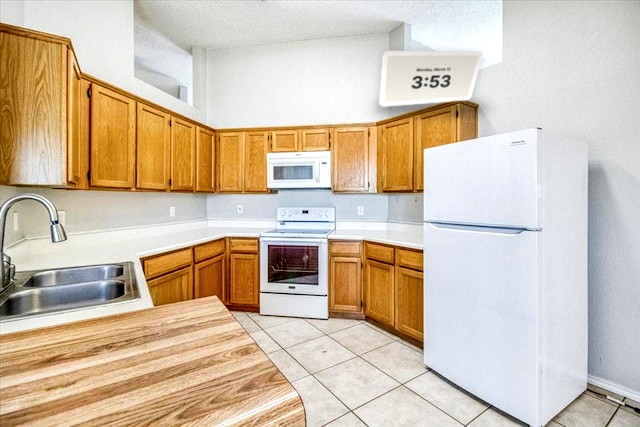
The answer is 3.53
